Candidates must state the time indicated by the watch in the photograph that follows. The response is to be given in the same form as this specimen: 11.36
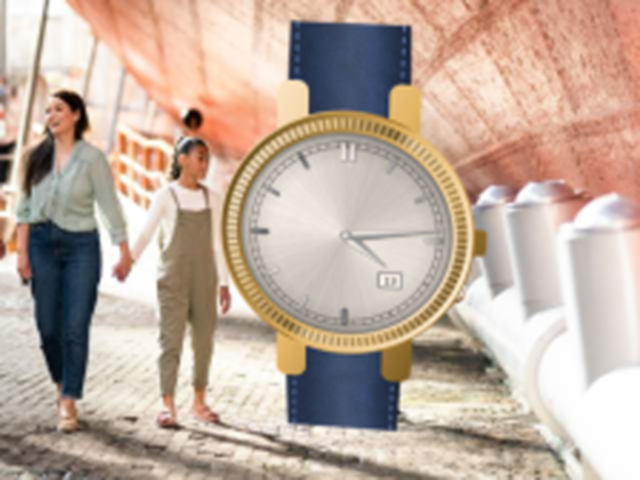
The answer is 4.14
